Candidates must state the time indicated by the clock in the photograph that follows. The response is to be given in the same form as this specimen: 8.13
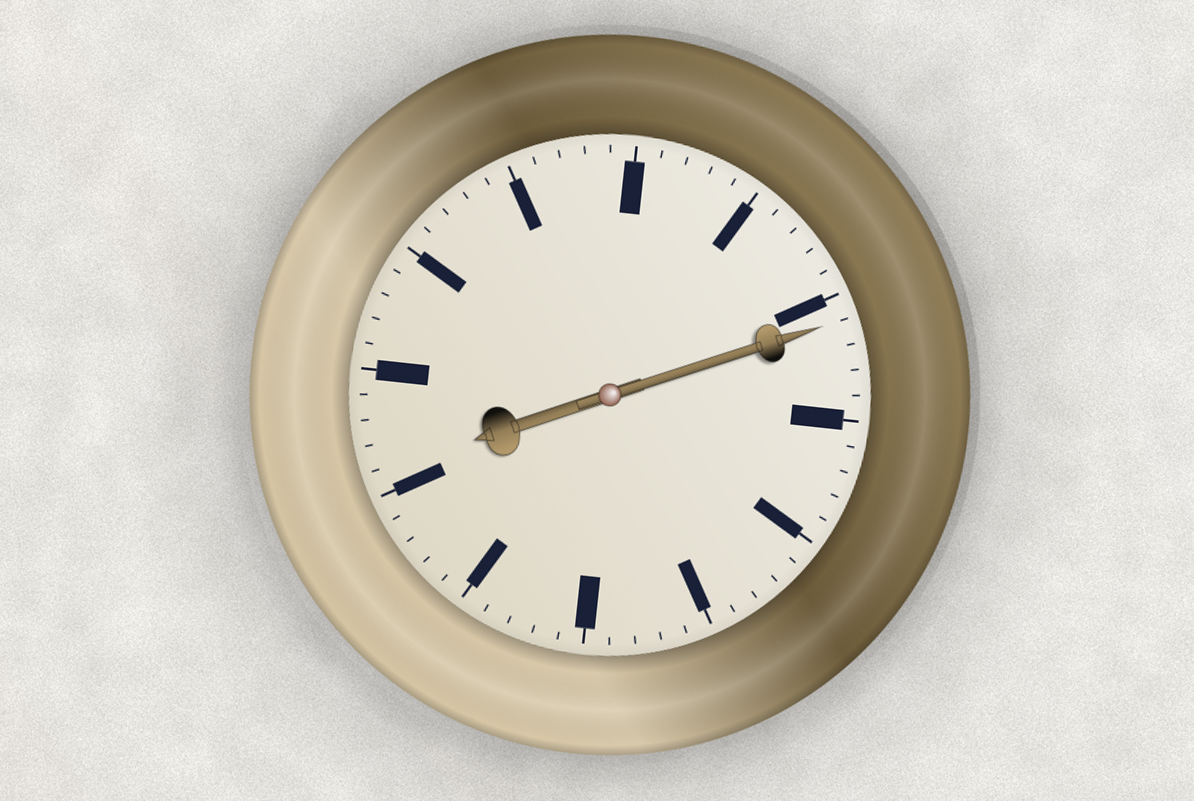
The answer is 8.11
